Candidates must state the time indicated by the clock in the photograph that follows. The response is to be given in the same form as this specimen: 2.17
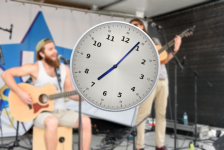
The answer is 7.04
